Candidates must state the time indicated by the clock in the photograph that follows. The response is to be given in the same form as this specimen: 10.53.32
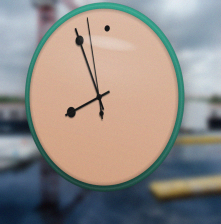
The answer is 7.54.57
